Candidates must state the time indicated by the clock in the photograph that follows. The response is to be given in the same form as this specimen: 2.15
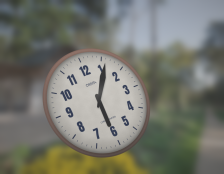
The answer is 6.06
